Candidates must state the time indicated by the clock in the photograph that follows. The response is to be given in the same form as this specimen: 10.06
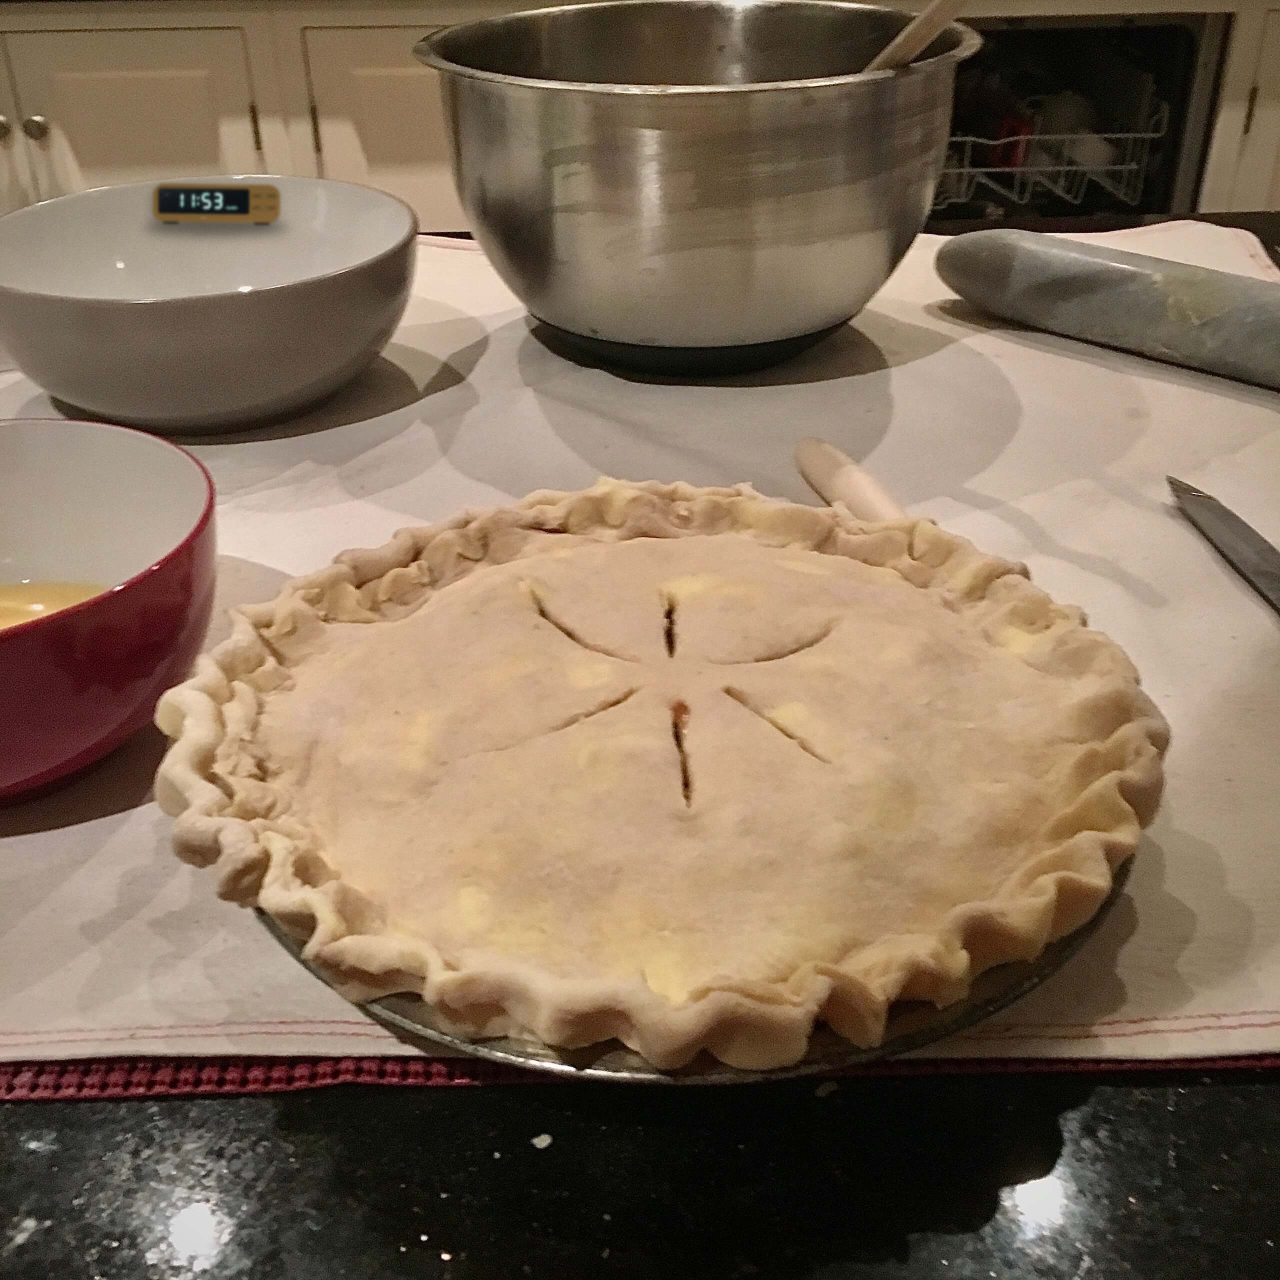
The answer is 11.53
